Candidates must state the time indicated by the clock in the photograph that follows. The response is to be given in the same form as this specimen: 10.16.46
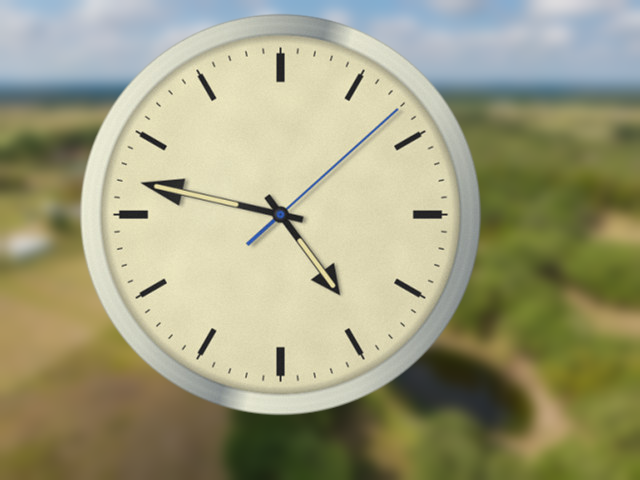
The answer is 4.47.08
